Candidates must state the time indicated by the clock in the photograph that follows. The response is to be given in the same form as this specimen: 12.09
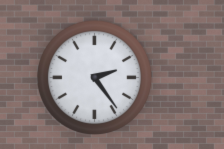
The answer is 2.24
